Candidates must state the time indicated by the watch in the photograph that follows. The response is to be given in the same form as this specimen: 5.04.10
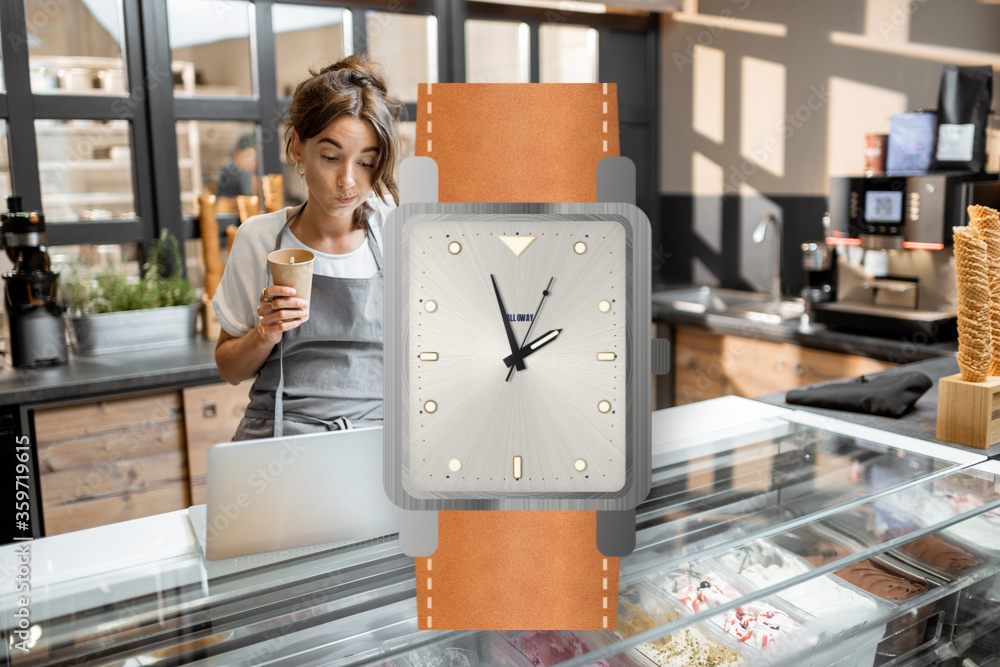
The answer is 1.57.04
